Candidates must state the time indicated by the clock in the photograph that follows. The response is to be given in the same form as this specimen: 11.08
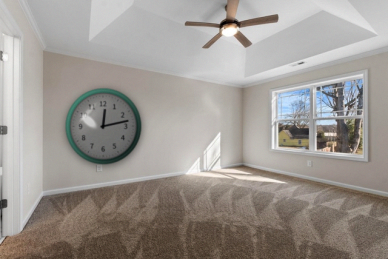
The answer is 12.13
